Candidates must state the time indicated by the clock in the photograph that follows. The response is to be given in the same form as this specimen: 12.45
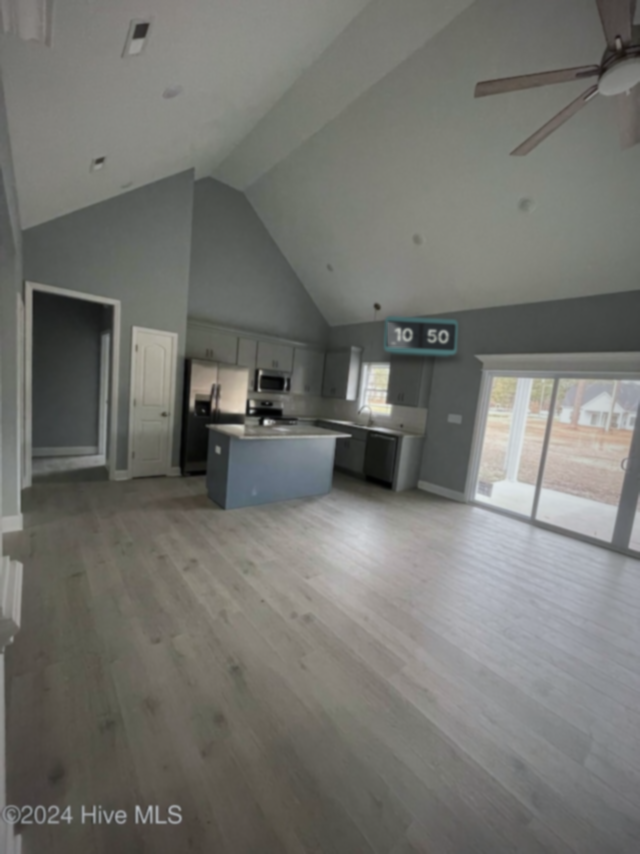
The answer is 10.50
